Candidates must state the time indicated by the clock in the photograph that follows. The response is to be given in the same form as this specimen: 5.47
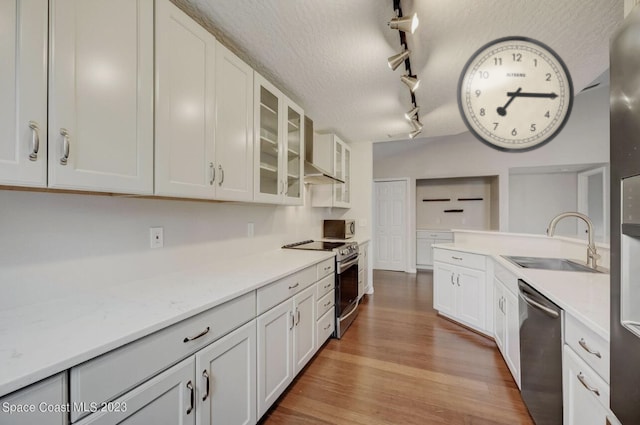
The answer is 7.15
